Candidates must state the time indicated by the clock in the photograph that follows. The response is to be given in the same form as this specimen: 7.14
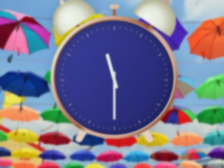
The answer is 11.30
